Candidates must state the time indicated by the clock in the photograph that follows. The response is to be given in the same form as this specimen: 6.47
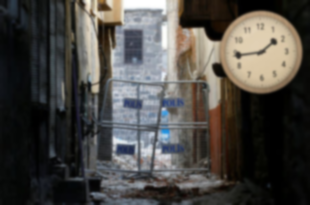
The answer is 1.44
